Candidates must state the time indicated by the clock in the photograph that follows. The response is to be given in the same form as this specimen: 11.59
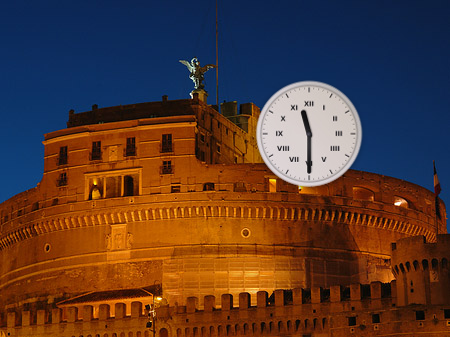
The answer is 11.30
